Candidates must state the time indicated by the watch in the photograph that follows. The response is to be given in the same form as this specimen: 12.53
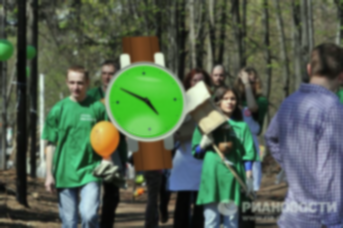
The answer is 4.50
